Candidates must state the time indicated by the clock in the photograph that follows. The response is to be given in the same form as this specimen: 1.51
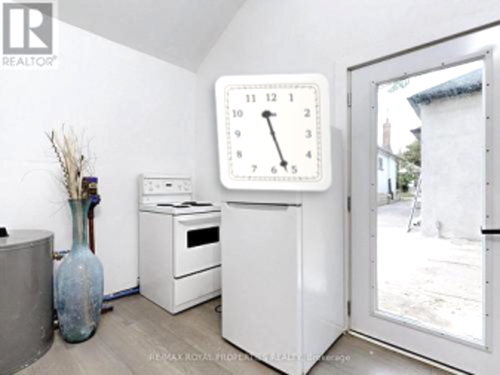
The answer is 11.27
